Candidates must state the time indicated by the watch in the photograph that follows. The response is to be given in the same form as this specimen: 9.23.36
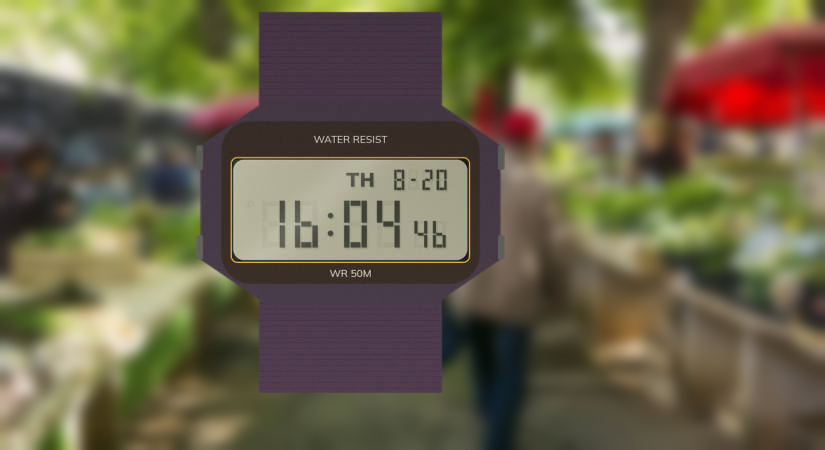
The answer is 16.04.46
